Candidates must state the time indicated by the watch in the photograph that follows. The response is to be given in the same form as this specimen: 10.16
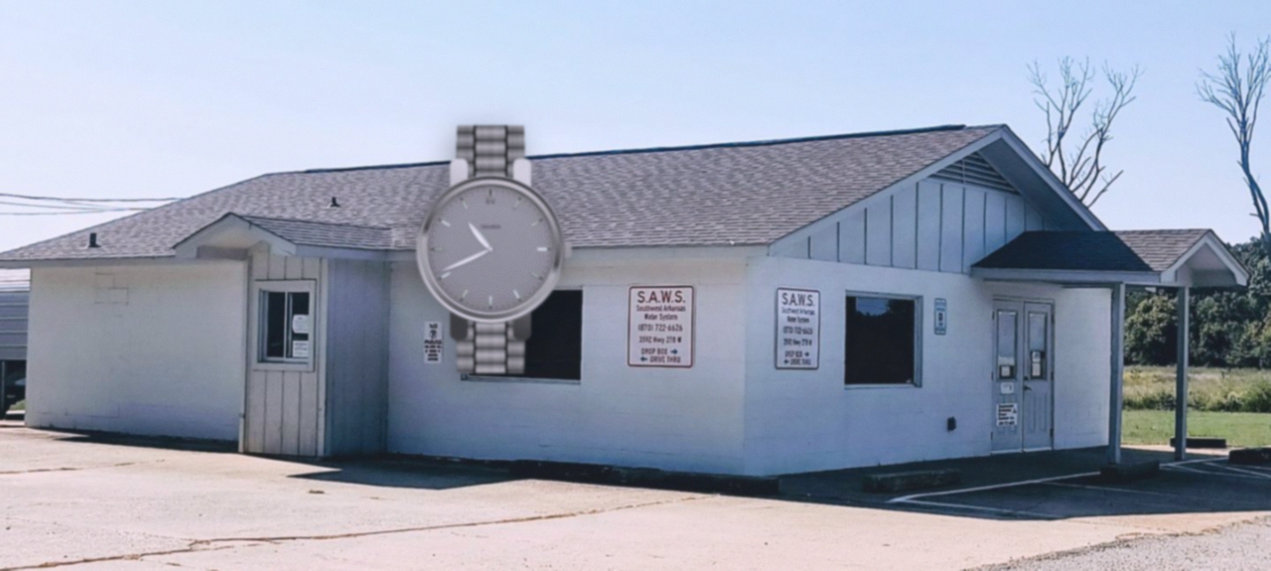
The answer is 10.41
